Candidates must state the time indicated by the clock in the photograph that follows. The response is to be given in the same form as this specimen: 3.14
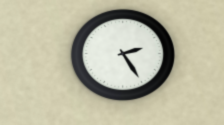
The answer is 2.25
